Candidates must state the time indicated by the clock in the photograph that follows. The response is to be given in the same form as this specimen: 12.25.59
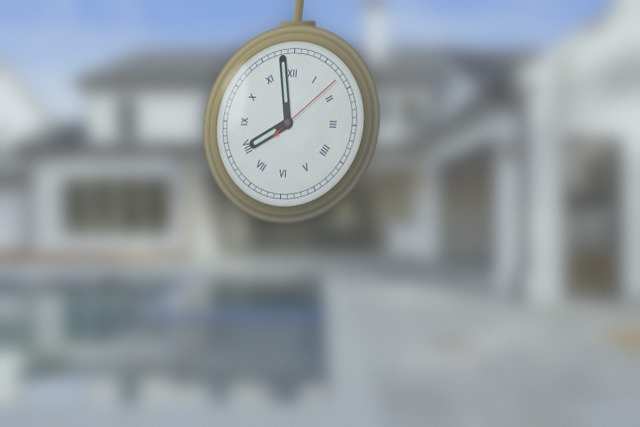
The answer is 7.58.08
